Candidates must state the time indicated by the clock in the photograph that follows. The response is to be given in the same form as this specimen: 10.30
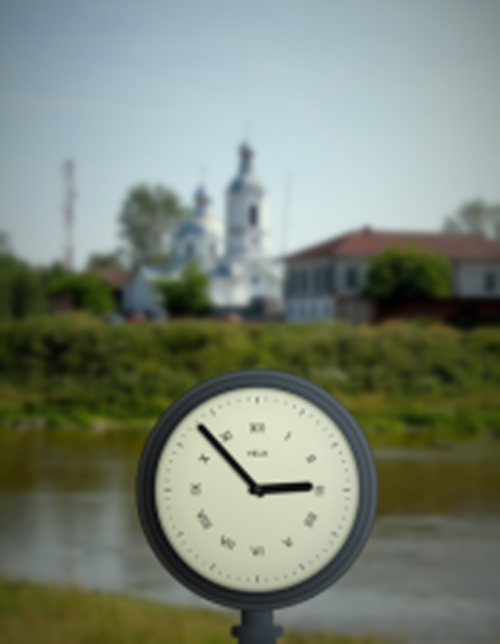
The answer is 2.53
